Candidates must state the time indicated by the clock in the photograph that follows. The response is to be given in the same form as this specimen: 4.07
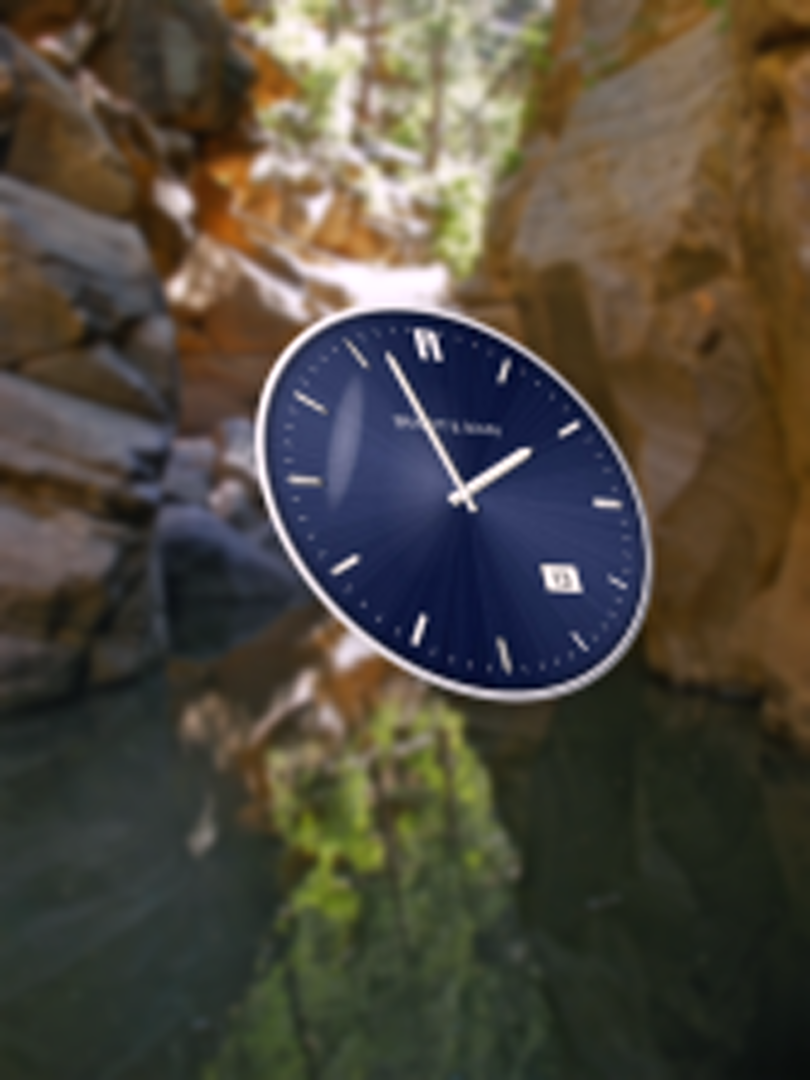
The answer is 1.57
